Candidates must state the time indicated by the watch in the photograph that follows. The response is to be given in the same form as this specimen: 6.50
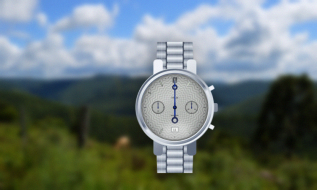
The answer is 6.00
